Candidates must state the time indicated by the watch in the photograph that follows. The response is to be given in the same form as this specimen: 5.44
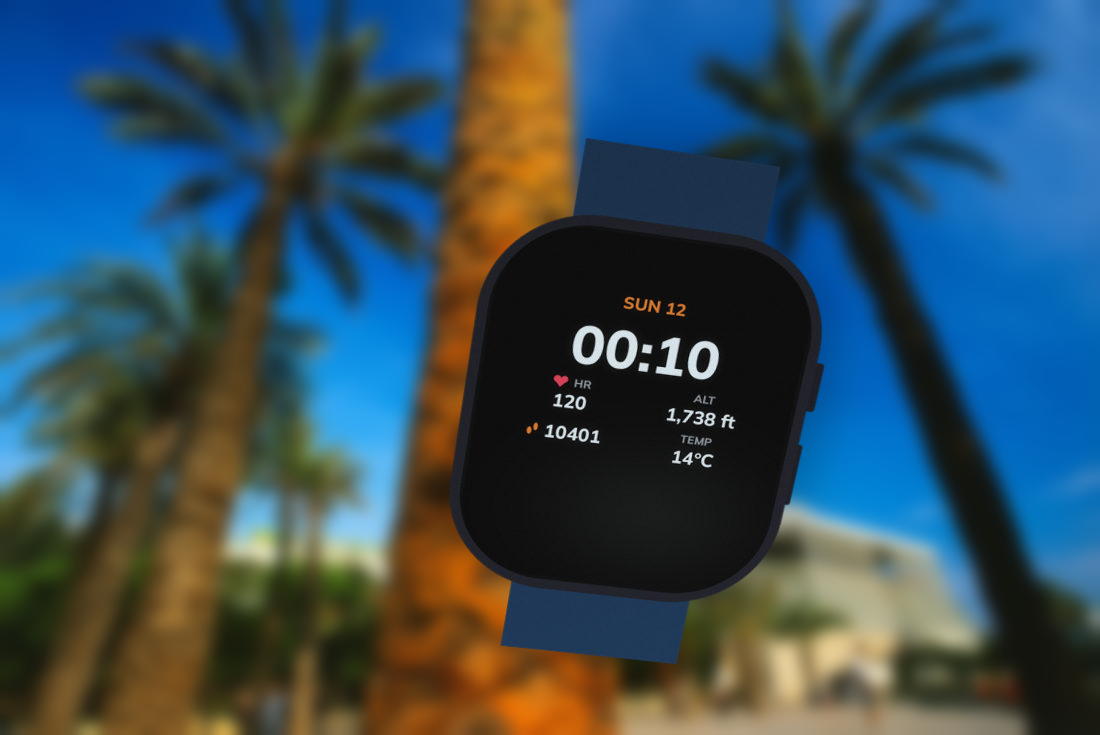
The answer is 0.10
